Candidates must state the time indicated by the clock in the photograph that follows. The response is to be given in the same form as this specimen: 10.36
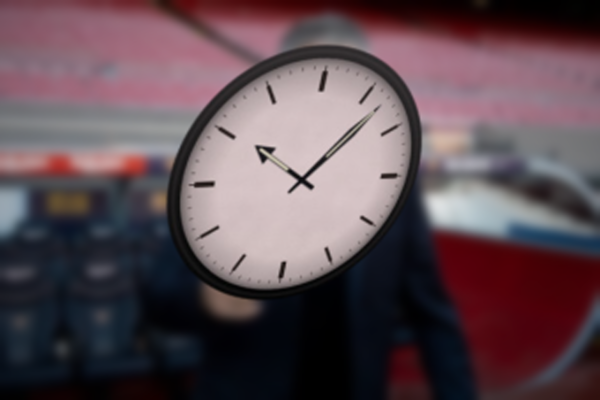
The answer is 10.07
